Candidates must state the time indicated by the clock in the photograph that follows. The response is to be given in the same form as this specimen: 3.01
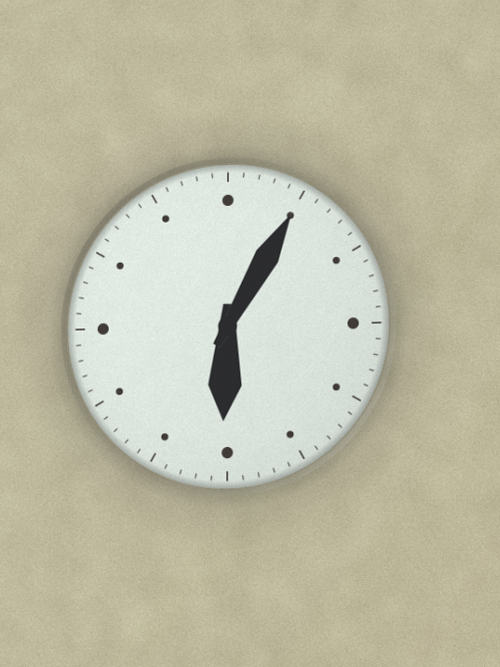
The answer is 6.05
